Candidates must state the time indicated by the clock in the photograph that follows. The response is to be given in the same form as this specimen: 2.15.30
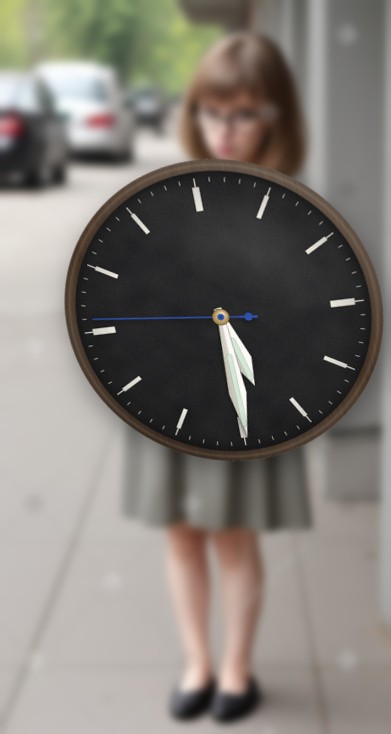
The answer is 5.29.46
